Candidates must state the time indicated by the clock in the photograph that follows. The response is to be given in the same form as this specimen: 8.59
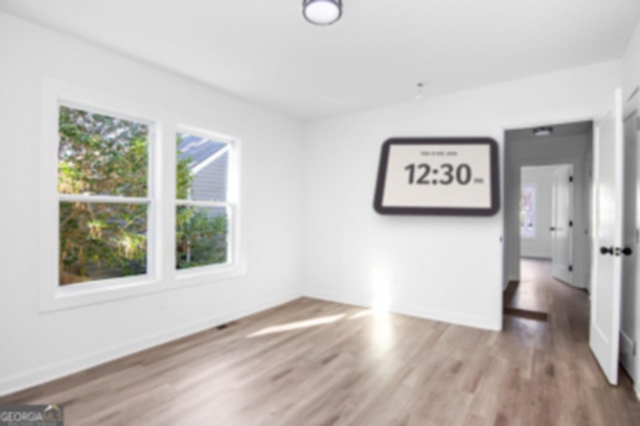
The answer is 12.30
